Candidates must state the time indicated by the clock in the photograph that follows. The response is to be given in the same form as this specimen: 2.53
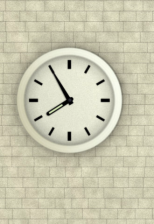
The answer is 7.55
